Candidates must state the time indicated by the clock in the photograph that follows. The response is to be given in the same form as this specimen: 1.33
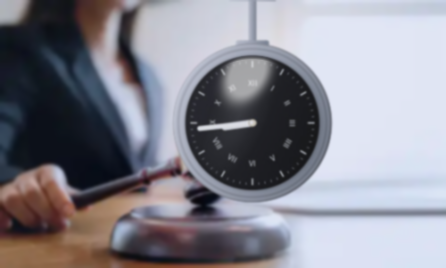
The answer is 8.44
